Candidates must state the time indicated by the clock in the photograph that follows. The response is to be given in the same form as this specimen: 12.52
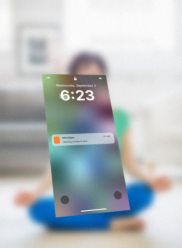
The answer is 6.23
